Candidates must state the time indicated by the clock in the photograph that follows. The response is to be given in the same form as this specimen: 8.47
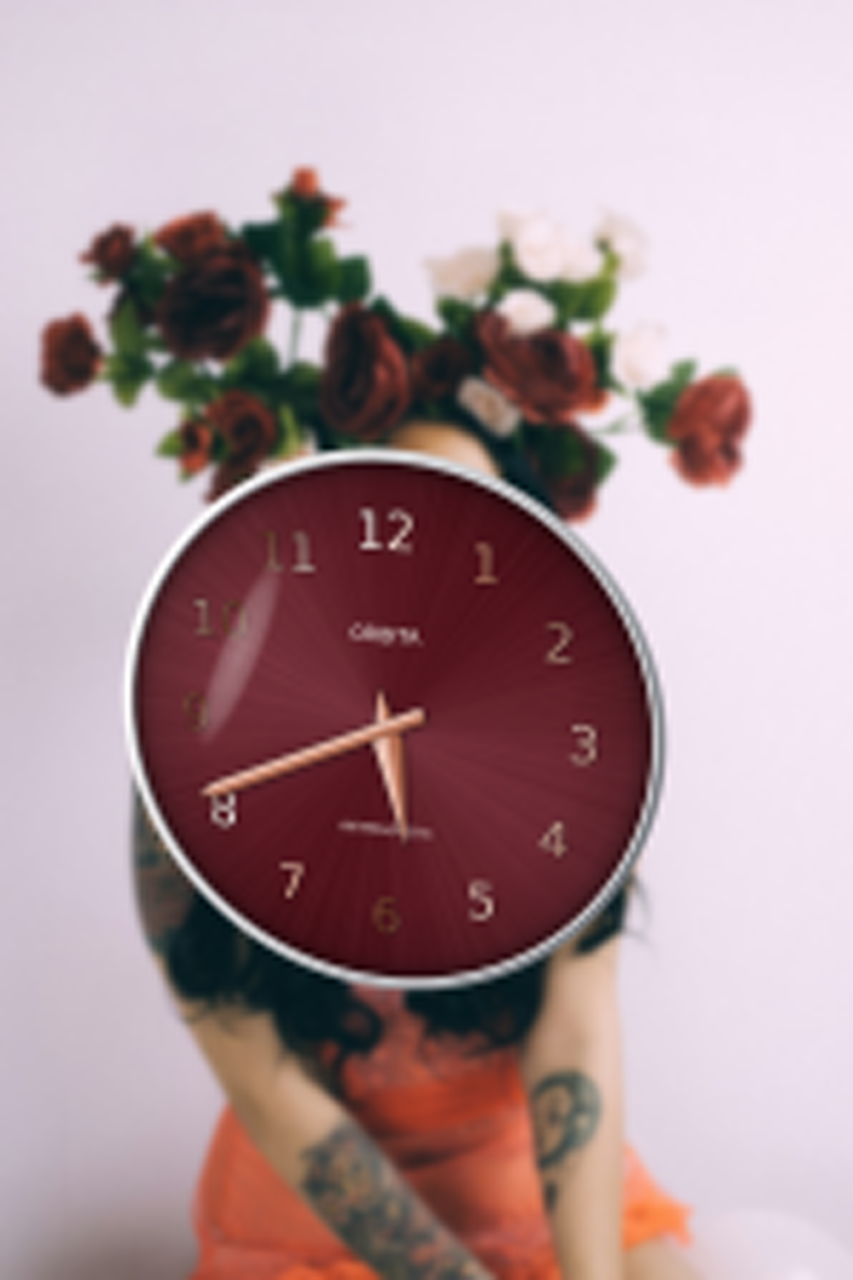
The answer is 5.41
